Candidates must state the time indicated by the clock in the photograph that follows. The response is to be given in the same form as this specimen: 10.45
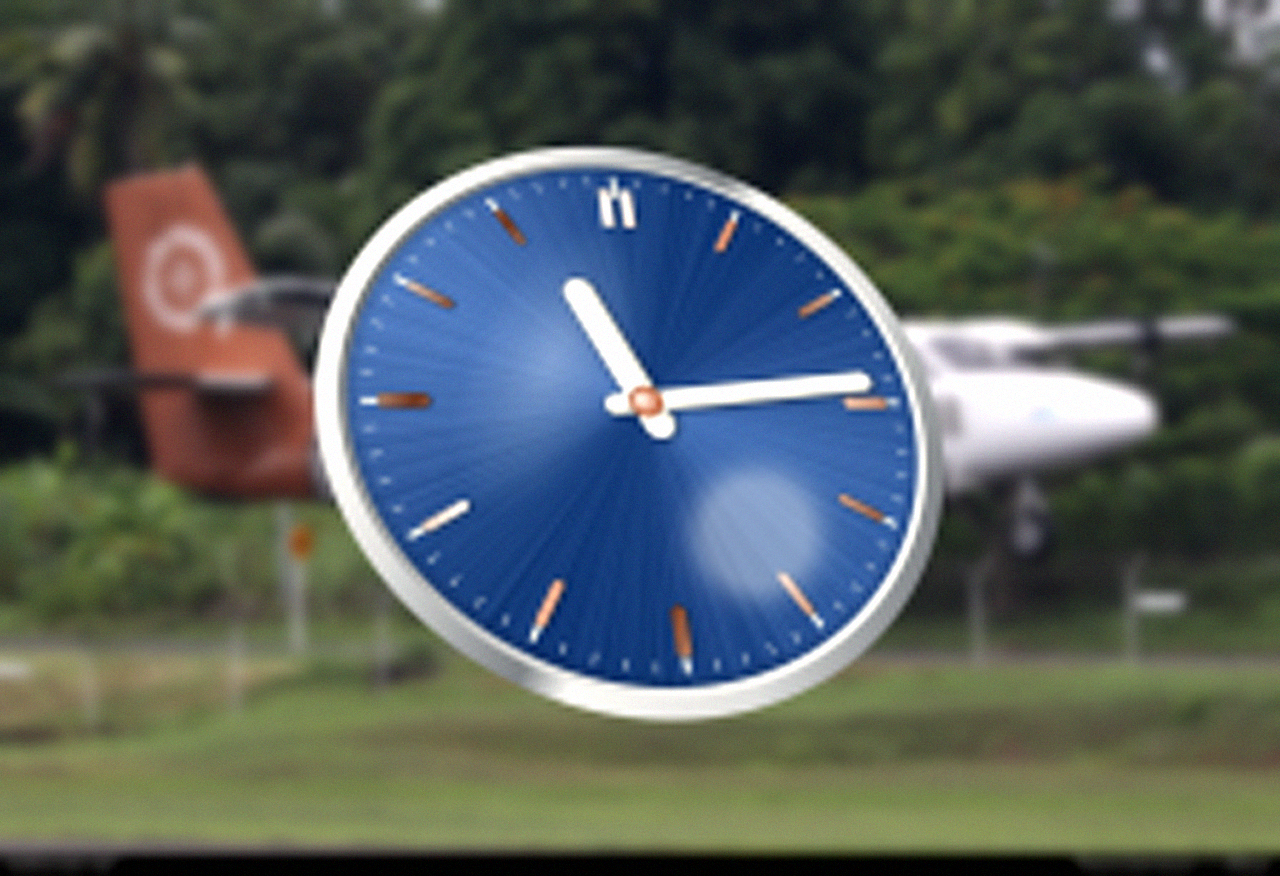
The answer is 11.14
